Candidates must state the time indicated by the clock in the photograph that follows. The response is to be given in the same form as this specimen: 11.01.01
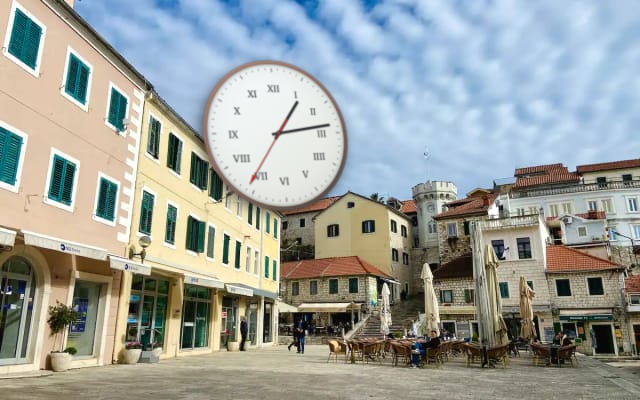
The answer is 1.13.36
